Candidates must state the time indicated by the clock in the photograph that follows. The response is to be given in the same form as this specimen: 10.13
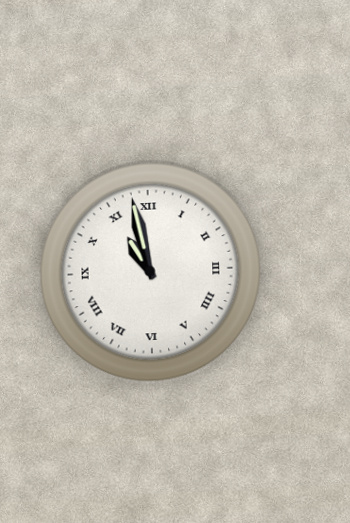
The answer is 10.58
